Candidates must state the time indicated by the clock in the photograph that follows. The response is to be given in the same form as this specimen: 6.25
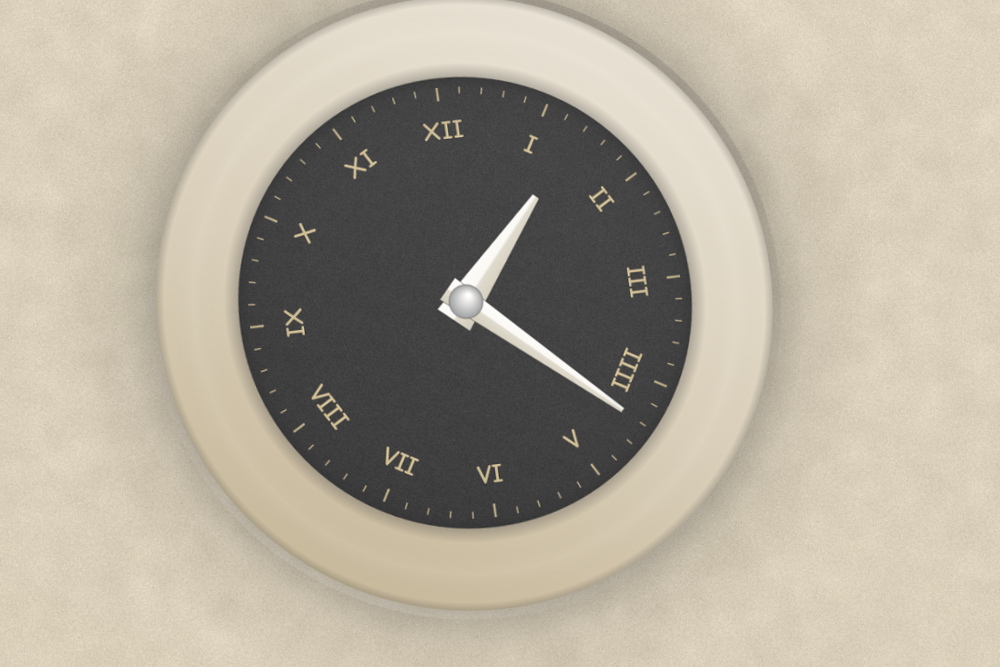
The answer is 1.22
